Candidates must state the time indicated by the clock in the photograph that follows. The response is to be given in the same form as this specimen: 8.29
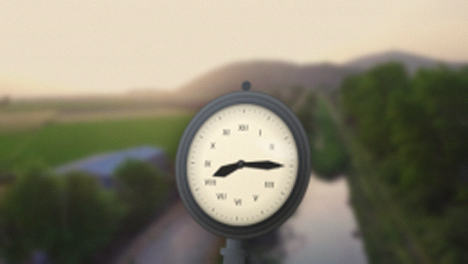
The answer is 8.15
